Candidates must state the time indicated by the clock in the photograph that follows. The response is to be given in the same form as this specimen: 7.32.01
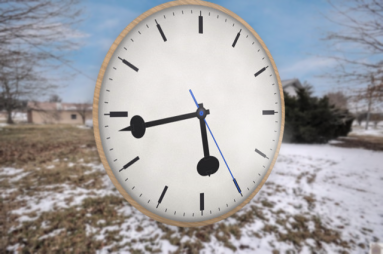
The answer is 5.43.25
